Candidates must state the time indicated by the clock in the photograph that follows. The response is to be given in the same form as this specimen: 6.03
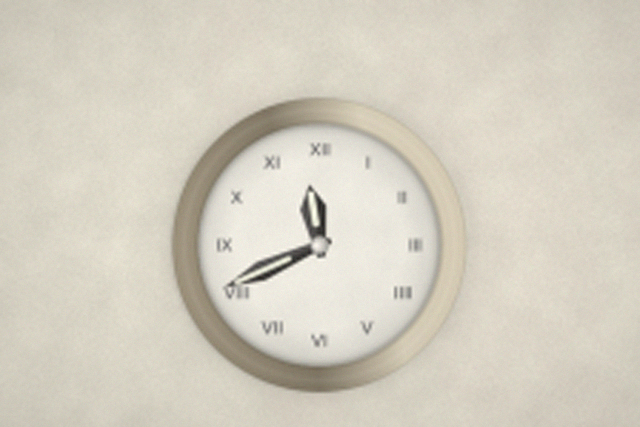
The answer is 11.41
